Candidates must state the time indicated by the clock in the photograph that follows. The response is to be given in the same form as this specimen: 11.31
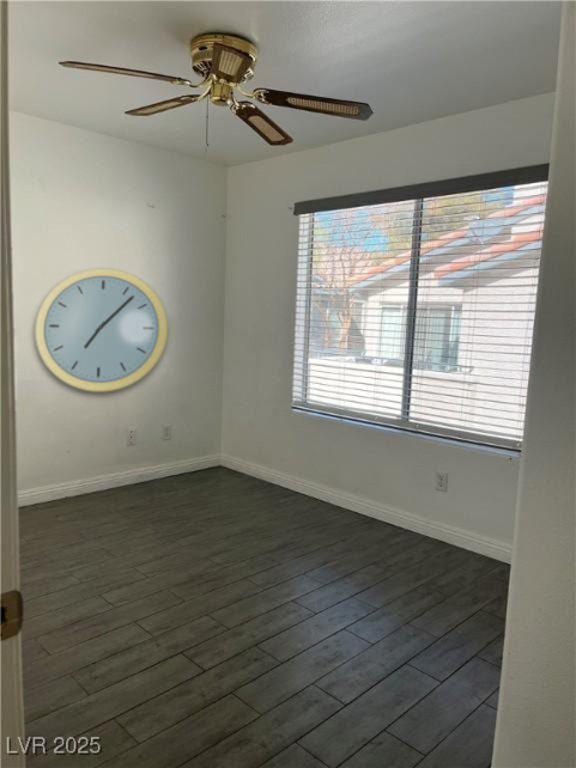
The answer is 7.07
